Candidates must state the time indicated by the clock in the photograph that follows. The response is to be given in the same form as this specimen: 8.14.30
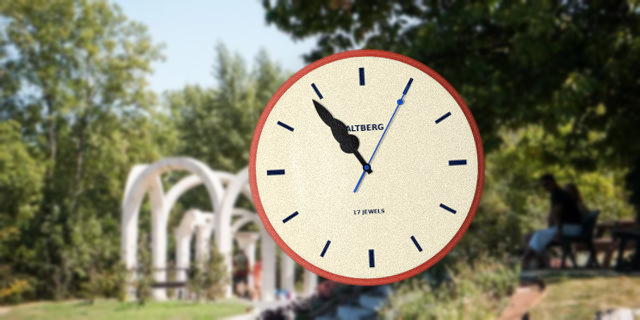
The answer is 10.54.05
